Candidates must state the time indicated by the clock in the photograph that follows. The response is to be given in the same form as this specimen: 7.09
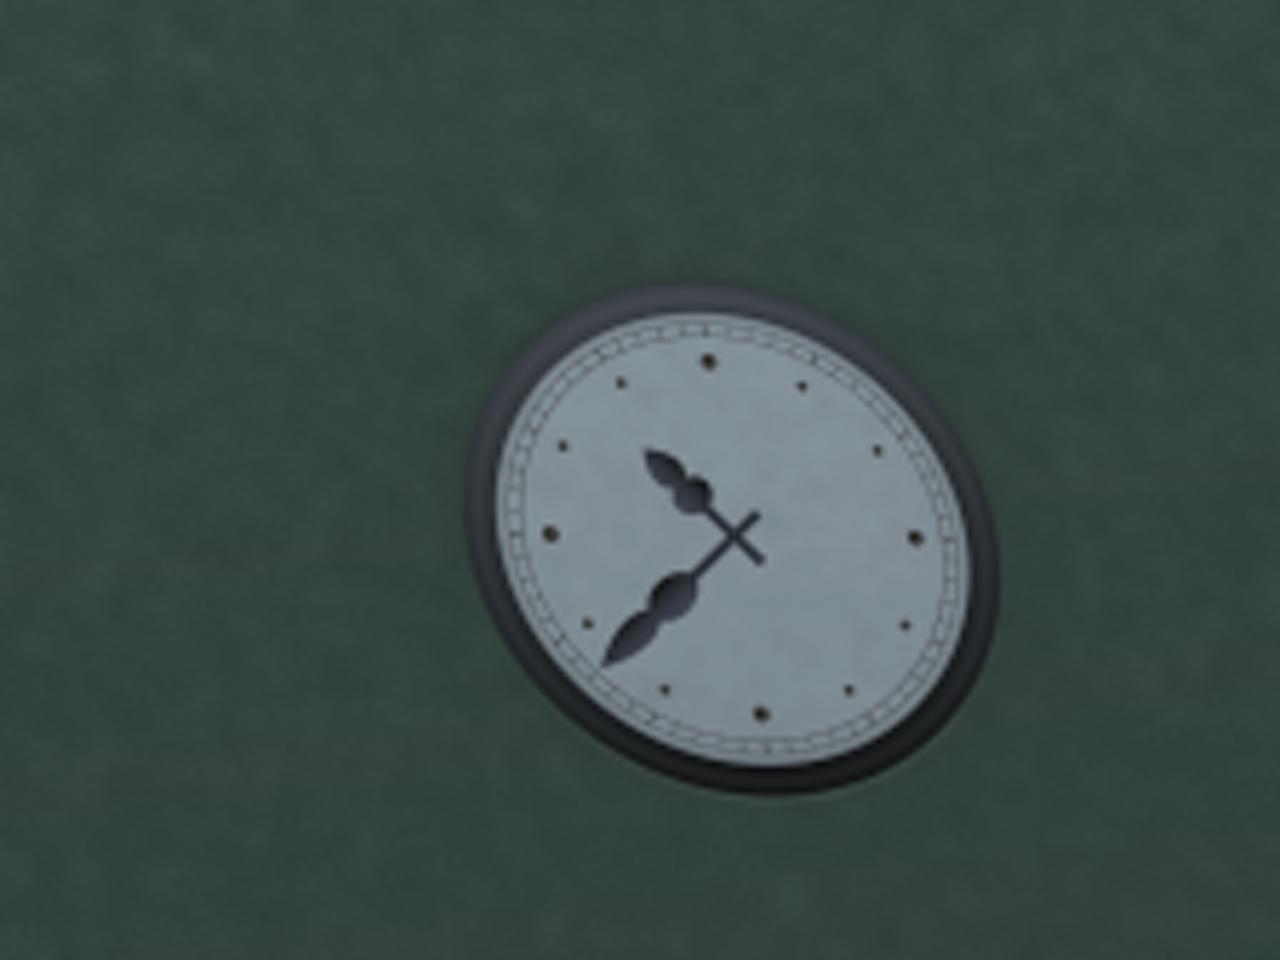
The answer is 10.38
